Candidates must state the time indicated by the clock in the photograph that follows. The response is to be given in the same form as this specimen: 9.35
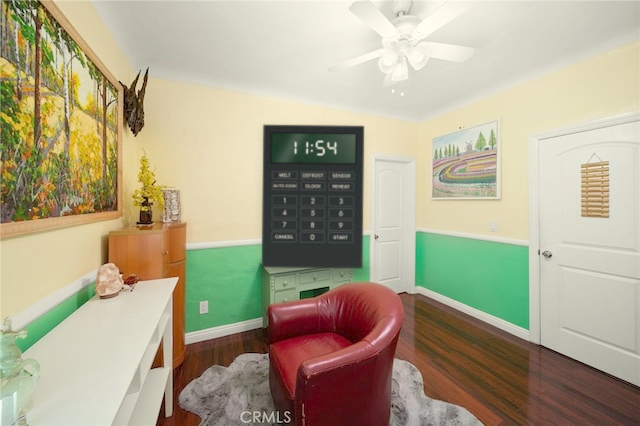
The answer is 11.54
